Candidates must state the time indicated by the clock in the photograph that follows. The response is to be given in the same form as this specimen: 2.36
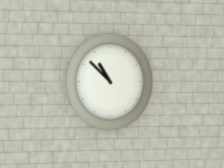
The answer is 10.52
